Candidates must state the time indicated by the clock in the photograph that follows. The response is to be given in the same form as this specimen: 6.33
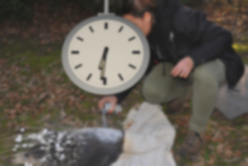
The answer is 6.31
